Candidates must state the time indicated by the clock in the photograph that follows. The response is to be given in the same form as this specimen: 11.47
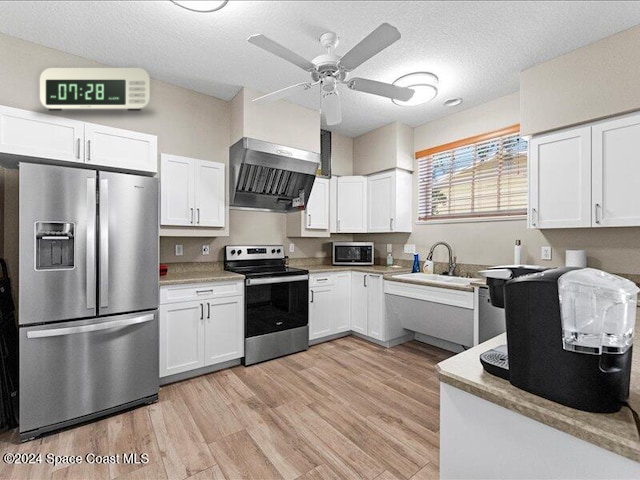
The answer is 7.28
